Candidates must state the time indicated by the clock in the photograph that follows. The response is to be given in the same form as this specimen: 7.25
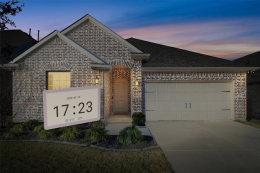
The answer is 17.23
